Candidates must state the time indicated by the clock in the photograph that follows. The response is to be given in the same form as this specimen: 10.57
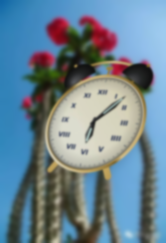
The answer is 6.07
